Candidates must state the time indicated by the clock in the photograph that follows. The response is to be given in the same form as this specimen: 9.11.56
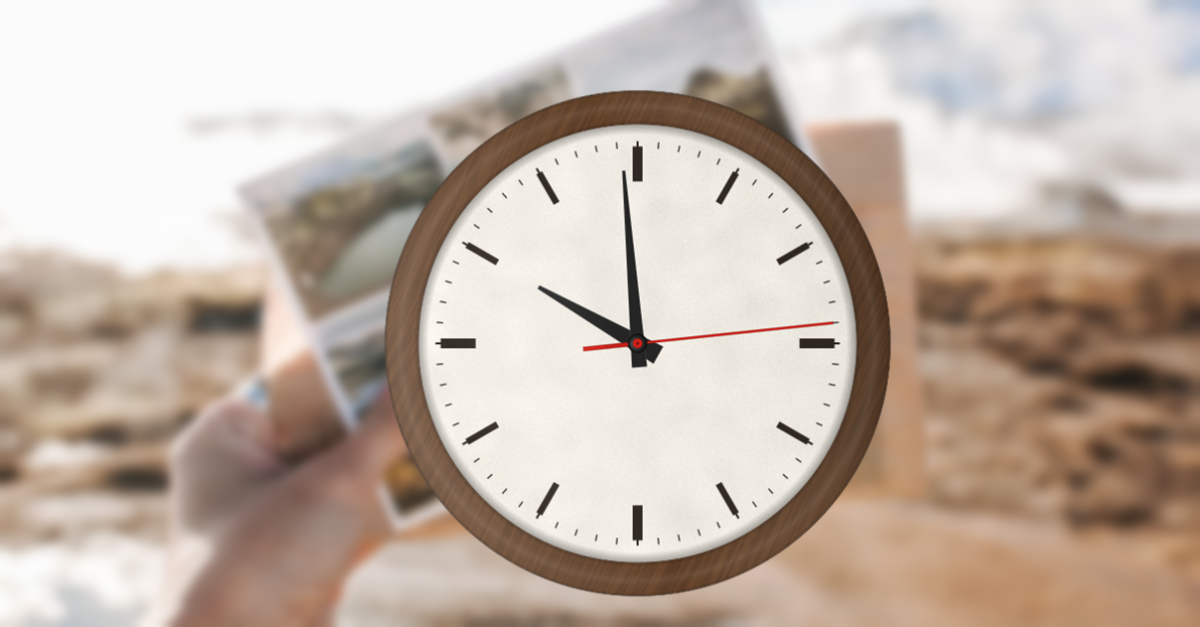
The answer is 9.59.14
